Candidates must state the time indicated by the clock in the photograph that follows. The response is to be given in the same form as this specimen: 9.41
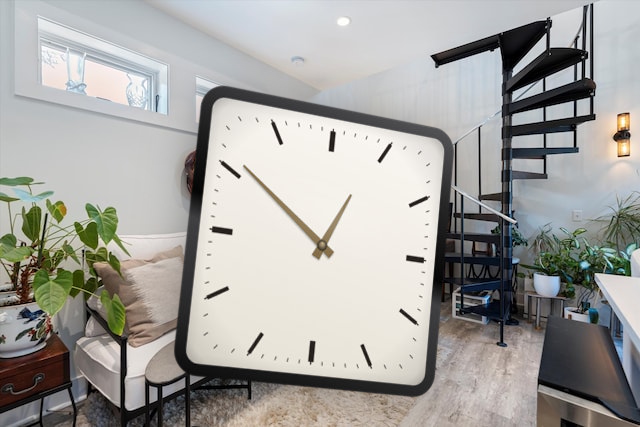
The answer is 12.51
